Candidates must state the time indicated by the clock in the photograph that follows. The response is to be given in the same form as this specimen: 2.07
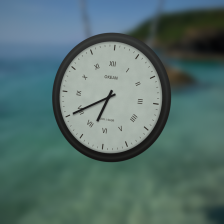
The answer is 6.40
